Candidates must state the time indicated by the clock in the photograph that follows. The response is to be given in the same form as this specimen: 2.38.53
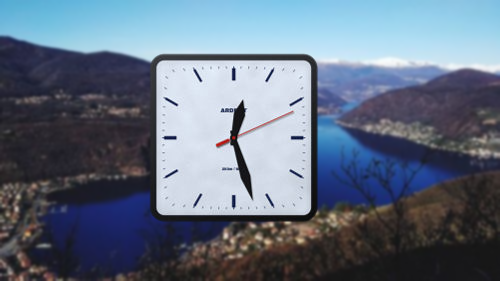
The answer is 12.27.11
